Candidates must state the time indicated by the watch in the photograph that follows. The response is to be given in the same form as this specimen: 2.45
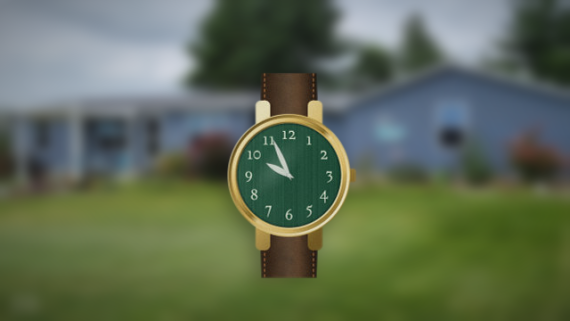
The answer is 9.56
